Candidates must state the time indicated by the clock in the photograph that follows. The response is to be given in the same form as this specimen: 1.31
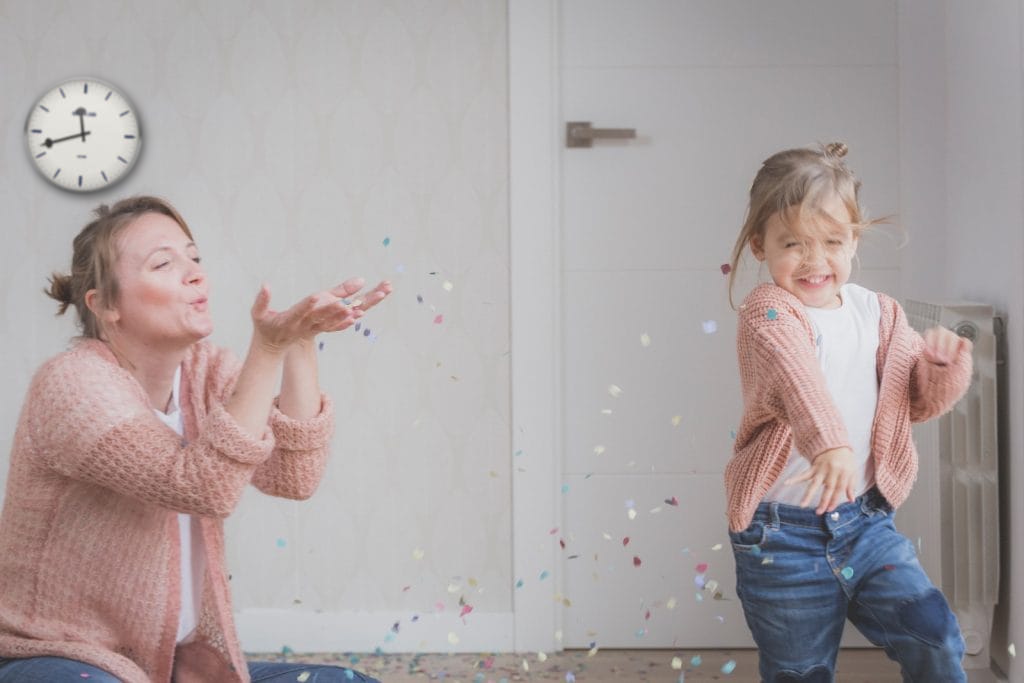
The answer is 11.42
